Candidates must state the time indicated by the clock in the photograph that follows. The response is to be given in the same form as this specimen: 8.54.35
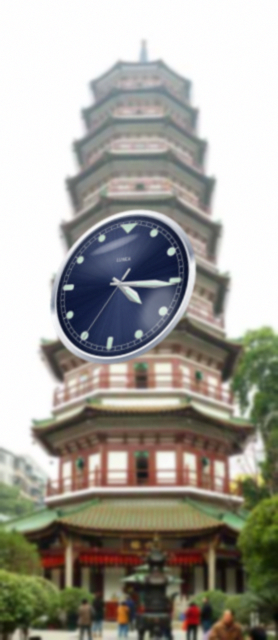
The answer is 4.15.35
